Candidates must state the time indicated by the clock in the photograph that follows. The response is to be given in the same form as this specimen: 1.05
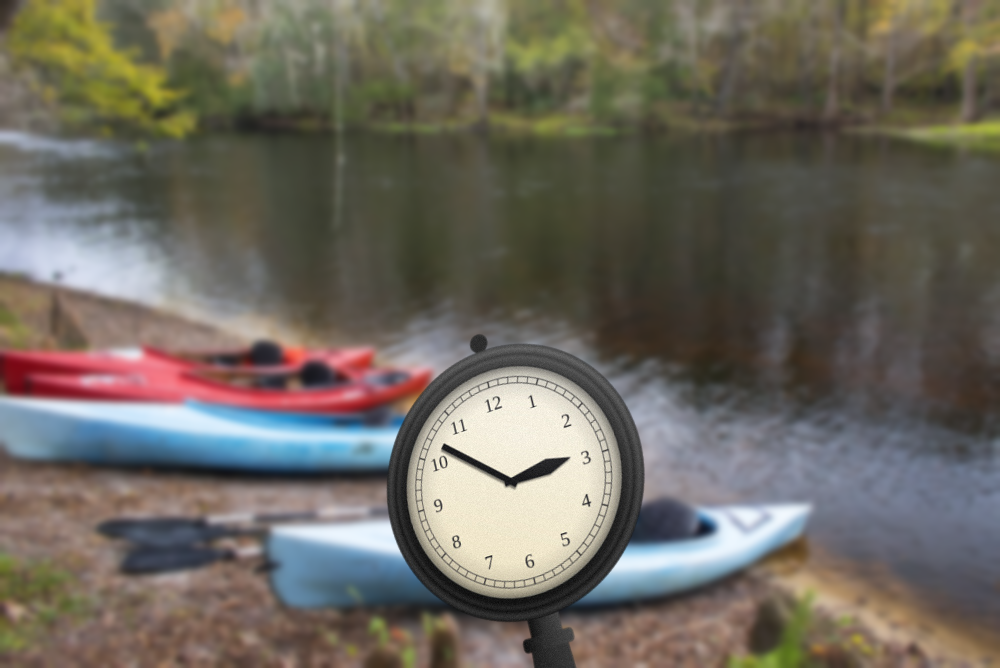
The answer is 2.52
